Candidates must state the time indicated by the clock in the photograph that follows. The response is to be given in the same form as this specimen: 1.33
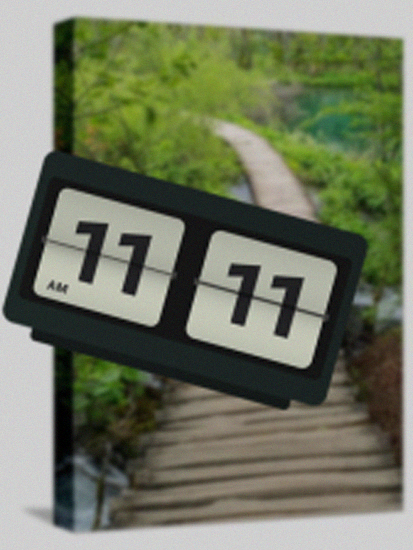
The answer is 11.11
